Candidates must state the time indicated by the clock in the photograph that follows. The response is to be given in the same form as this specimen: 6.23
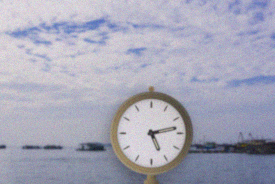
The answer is 5.13
